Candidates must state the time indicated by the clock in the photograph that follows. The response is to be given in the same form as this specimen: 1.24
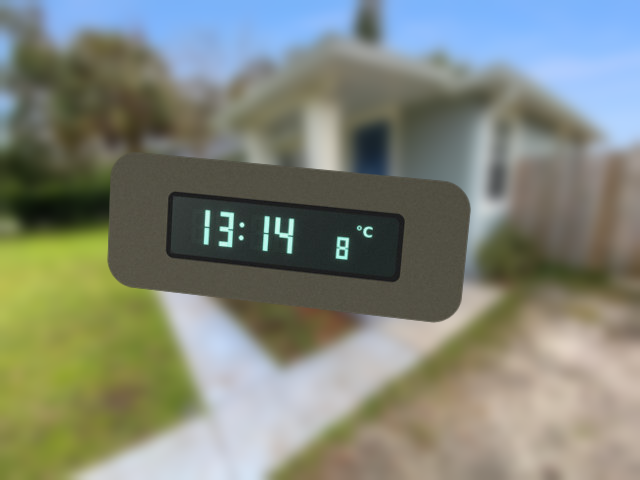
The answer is 13.14
